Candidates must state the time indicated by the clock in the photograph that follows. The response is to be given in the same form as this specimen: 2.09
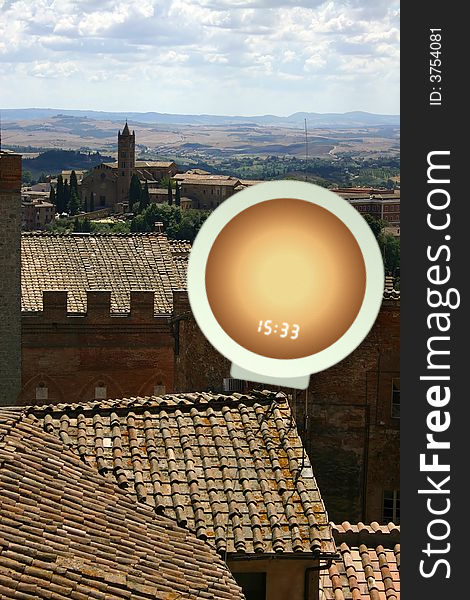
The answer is 15.33
